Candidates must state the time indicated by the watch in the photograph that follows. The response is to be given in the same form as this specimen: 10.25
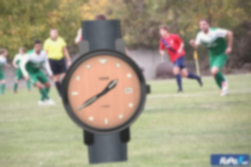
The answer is 1.40
